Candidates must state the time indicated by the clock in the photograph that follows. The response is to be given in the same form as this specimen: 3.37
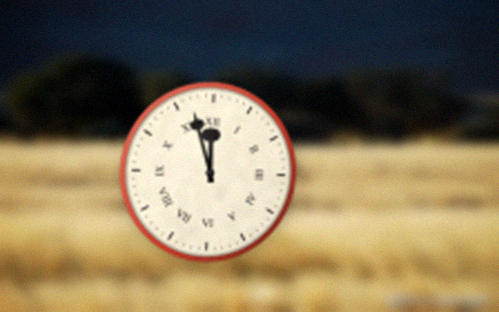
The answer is 11.57
